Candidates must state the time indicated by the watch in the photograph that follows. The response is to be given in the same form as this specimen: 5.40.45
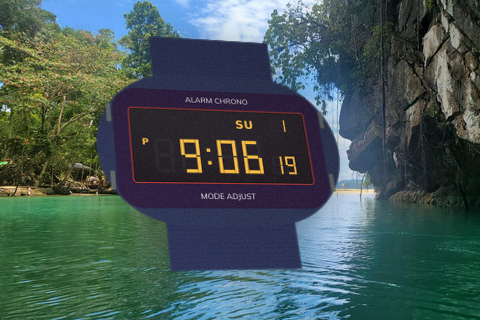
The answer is 9.06.19
